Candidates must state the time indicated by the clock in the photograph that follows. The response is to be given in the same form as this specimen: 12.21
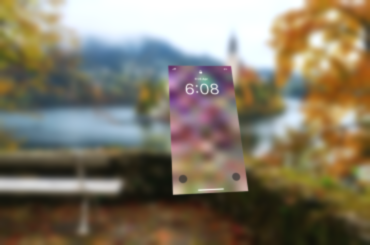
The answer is 6.08
